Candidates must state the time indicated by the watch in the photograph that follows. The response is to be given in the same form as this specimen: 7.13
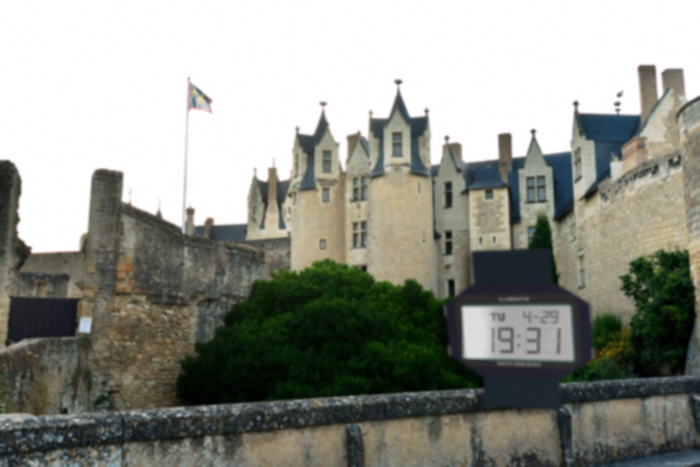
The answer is 19.31
